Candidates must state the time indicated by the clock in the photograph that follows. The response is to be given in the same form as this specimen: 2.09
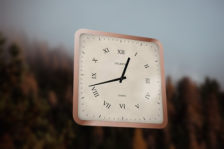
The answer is 12.42
